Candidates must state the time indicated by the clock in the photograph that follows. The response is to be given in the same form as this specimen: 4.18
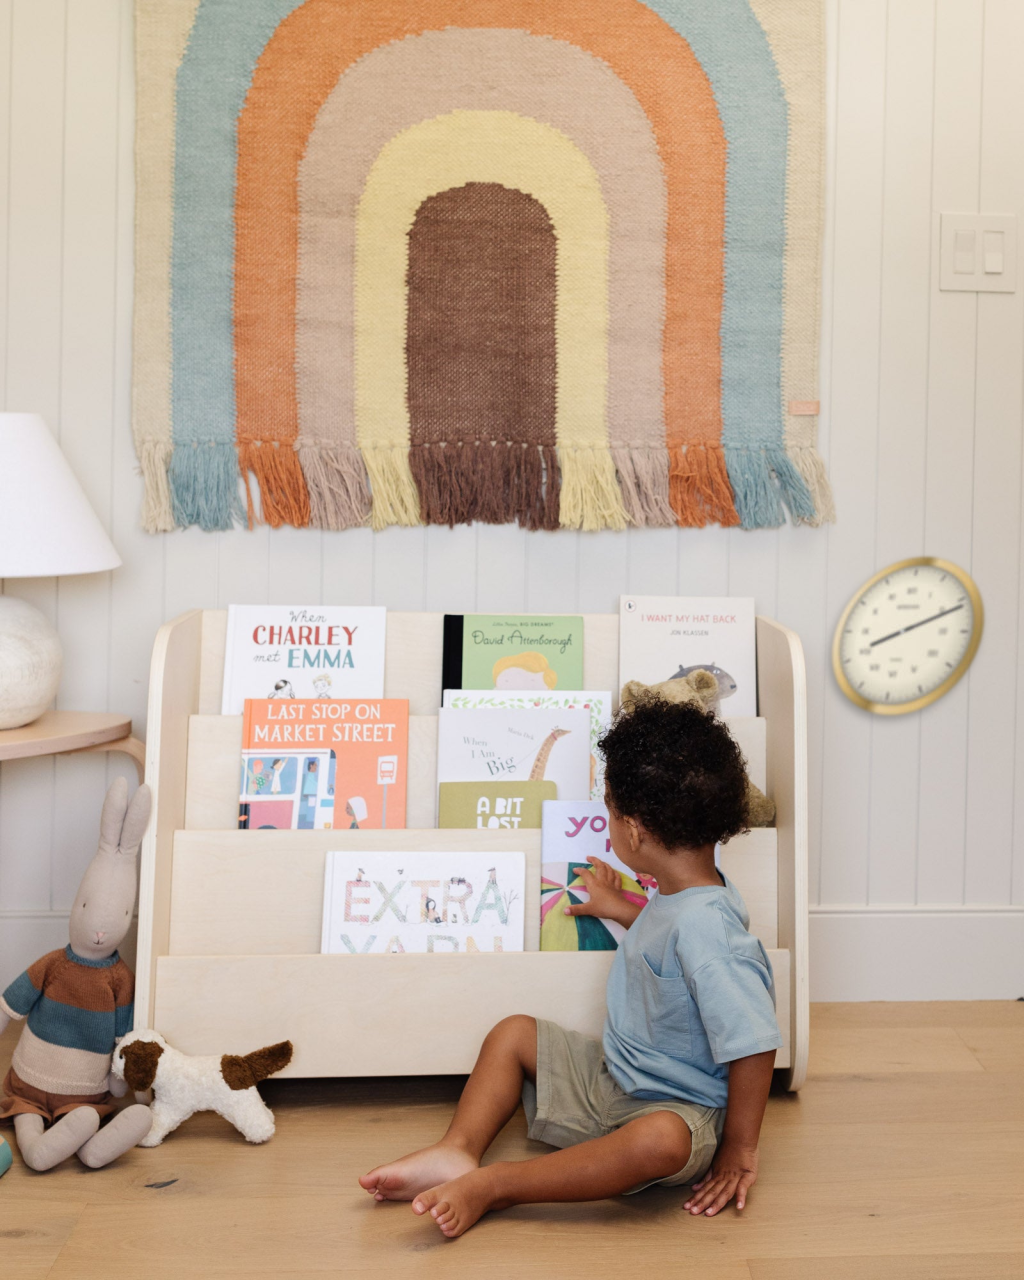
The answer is 8.11
